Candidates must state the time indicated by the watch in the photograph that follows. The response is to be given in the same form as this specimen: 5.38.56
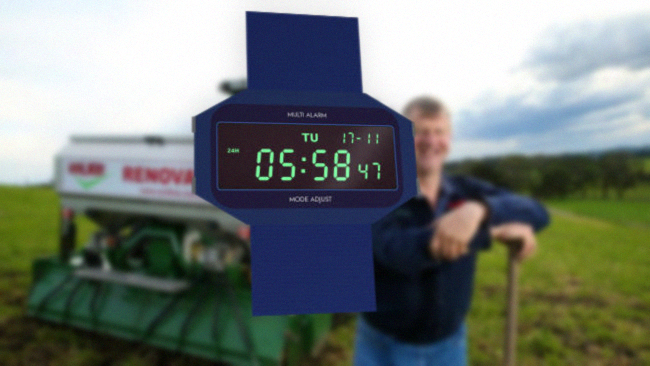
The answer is 5.58.47
